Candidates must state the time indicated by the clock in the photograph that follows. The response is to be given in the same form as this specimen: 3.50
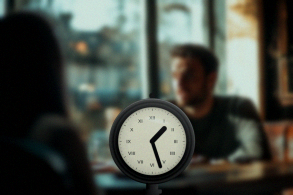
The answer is 1.27
